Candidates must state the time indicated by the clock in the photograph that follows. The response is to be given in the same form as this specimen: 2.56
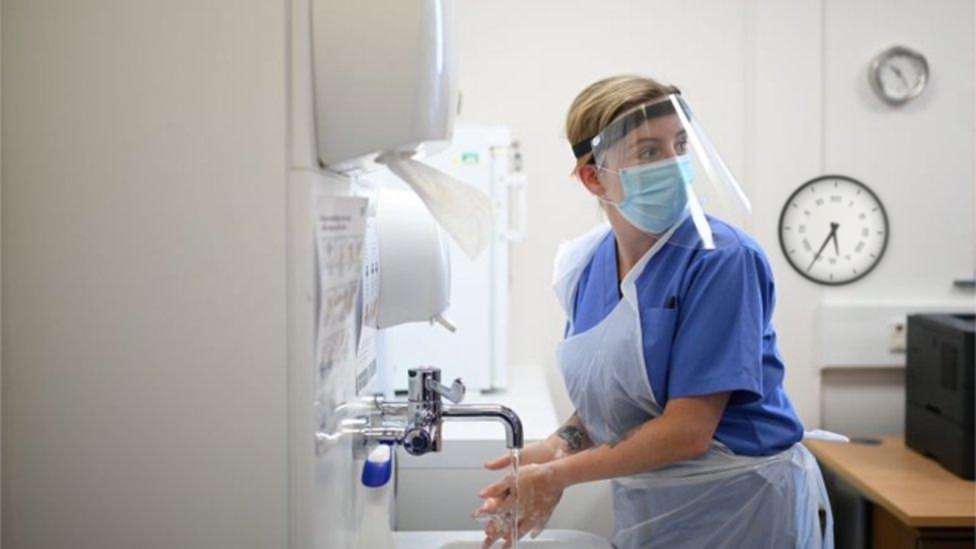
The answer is 5.35
